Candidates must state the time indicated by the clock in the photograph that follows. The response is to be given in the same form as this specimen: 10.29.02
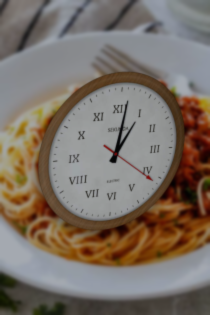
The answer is 1.01.21
